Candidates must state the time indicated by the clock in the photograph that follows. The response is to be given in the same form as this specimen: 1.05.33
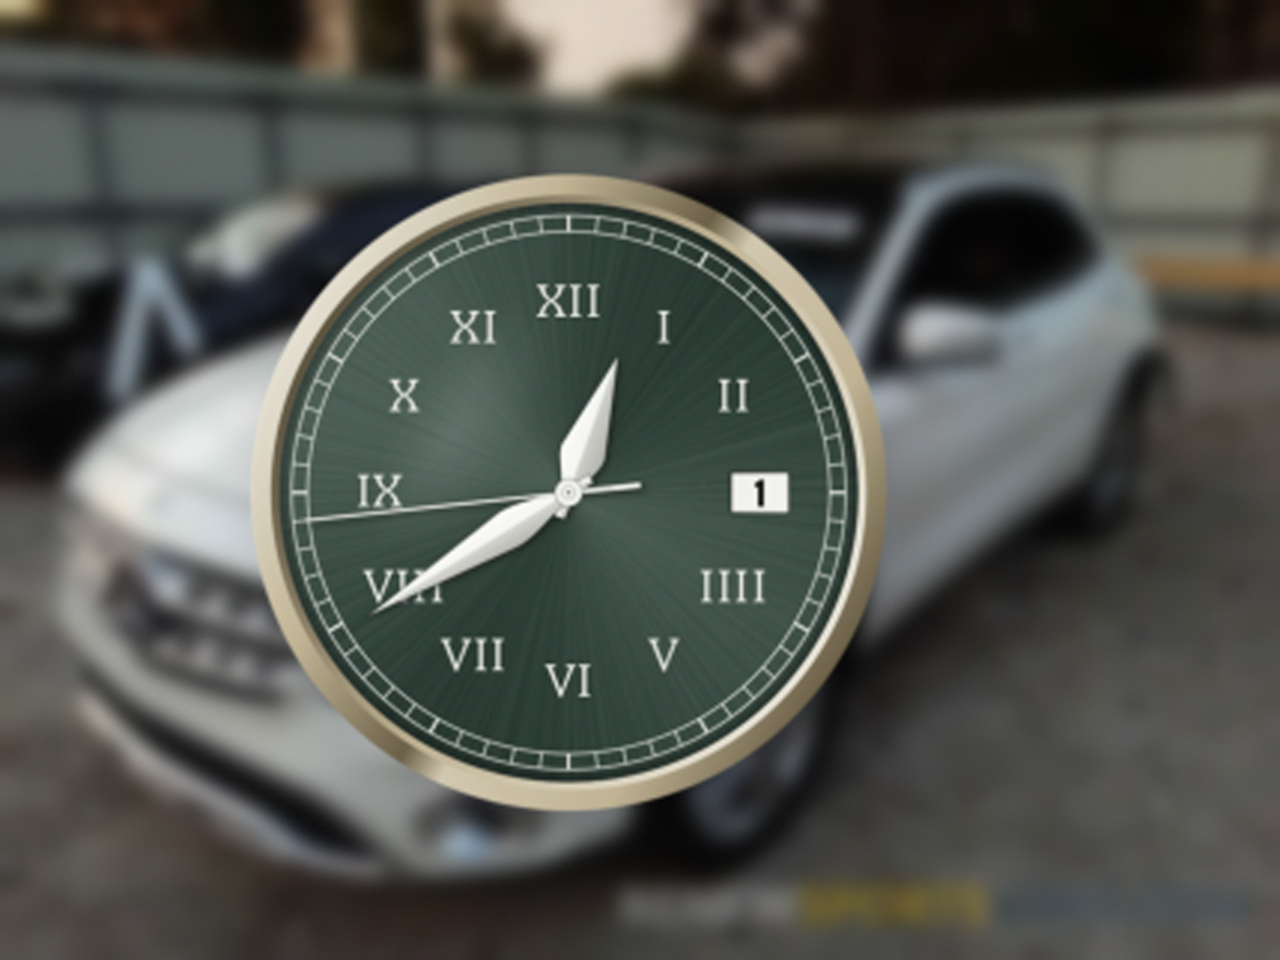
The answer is 12.39.44
